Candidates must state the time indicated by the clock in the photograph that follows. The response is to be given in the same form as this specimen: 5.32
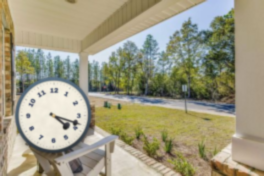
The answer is 4.18
